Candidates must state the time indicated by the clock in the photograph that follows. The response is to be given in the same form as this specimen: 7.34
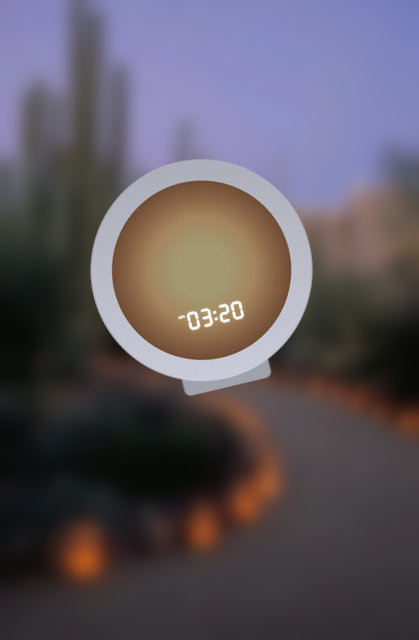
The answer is 3.20
